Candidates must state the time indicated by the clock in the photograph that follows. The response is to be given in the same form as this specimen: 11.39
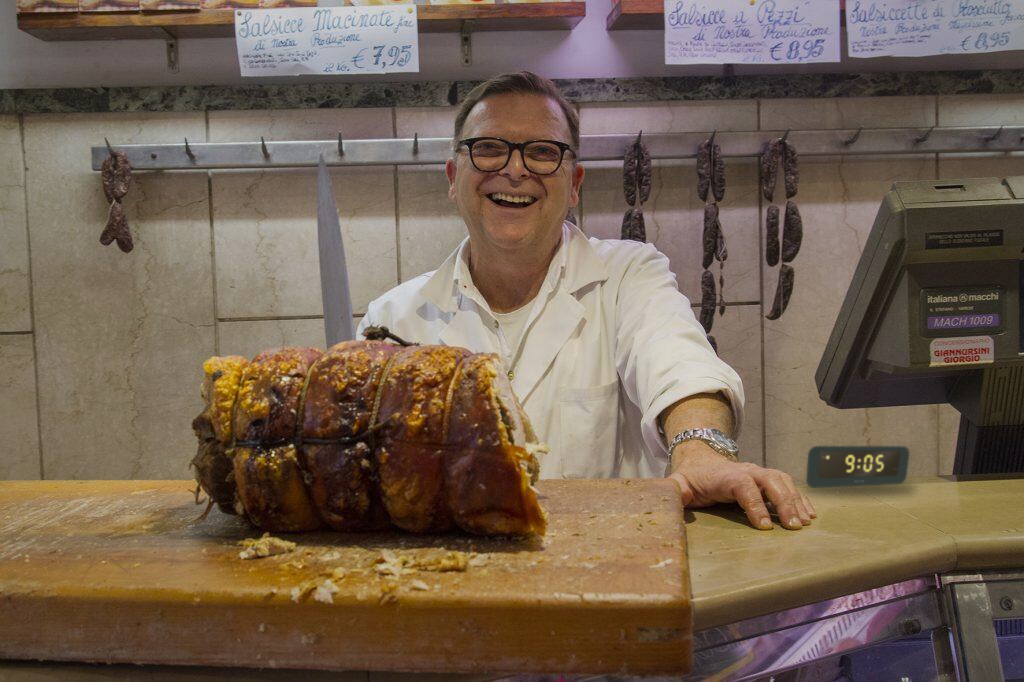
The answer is 9.05
